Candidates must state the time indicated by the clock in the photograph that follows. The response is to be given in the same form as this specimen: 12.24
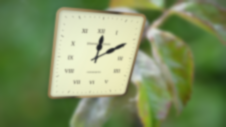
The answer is 12.10
